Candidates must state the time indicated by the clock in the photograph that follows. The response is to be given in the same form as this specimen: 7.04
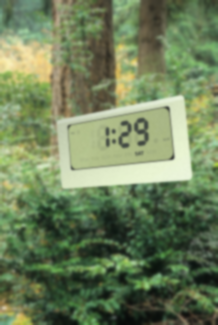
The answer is 1.29
